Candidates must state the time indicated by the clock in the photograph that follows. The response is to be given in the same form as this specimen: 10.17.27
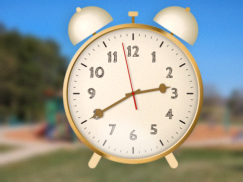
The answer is 2.39.58
